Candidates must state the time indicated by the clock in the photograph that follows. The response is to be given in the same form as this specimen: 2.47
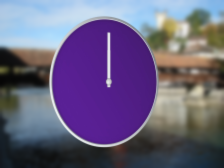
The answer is 12.00
